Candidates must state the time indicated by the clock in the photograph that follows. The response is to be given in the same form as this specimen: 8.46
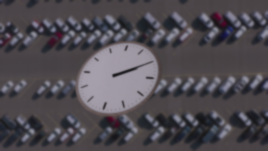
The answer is 2.10
